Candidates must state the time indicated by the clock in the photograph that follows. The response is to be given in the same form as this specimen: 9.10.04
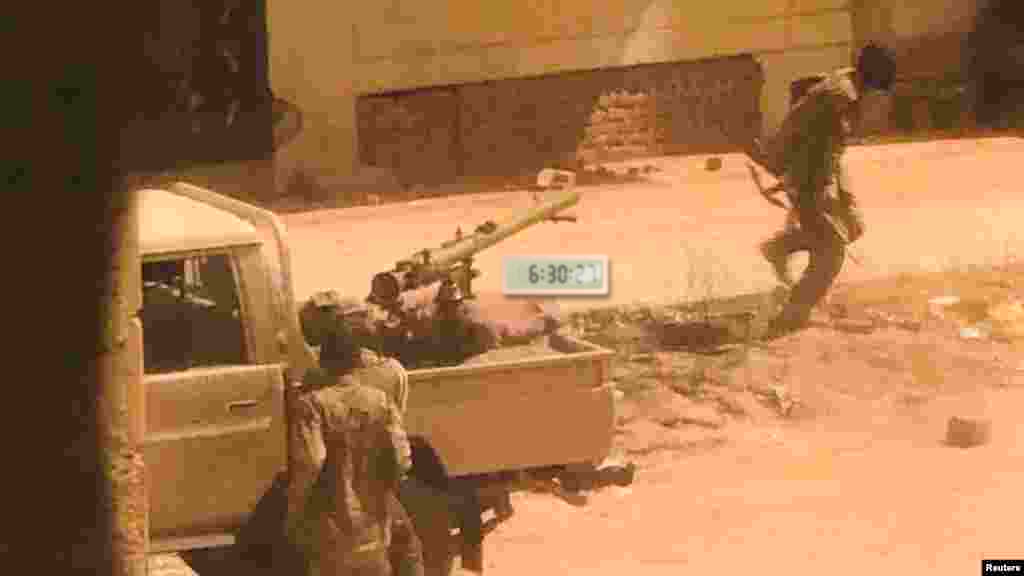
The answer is 6.30.27
